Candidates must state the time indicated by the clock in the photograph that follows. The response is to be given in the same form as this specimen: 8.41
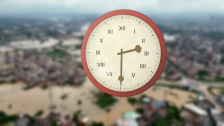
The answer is 2.30
